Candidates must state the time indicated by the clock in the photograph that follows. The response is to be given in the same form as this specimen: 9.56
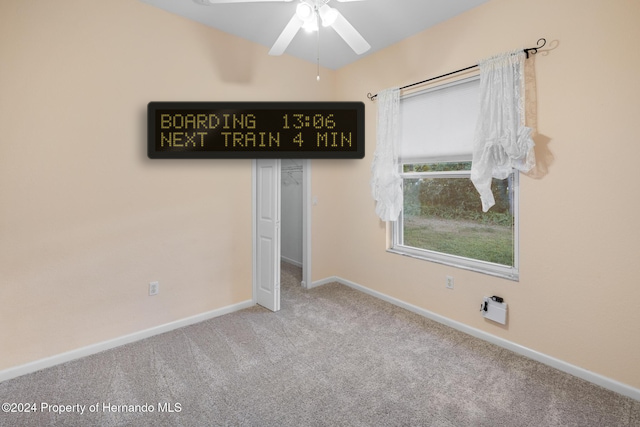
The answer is 13.06
